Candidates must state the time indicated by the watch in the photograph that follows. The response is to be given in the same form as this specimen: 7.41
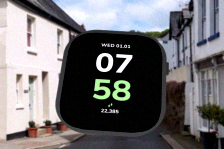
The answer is 7.58
